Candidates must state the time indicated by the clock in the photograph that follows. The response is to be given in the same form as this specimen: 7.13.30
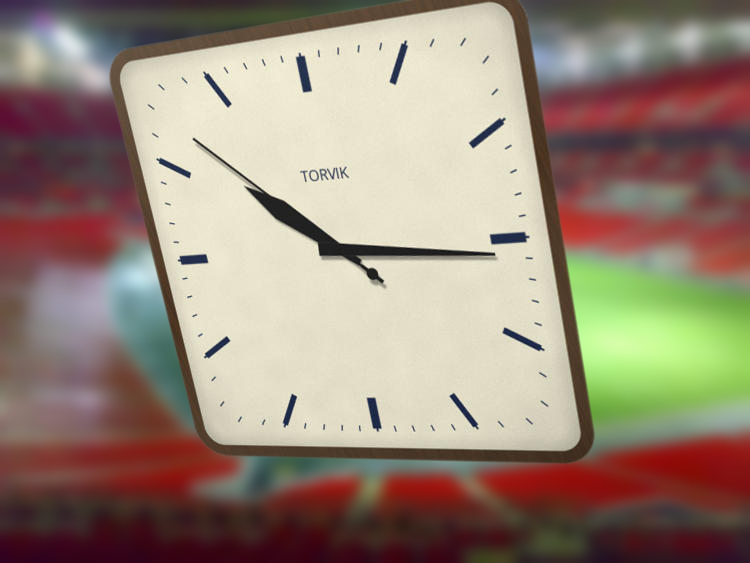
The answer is 10.15.52
